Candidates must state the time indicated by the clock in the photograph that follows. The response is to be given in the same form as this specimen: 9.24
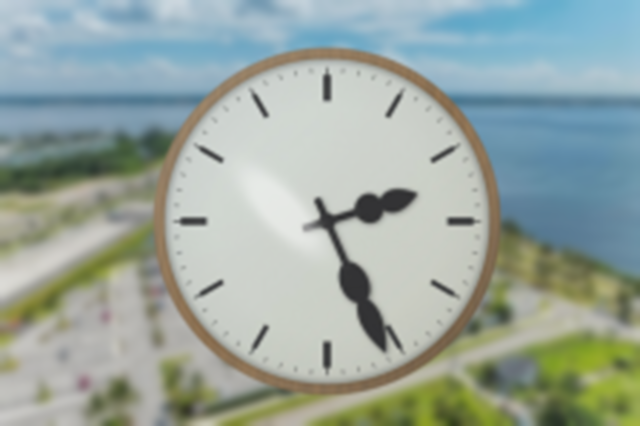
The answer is 2.26
